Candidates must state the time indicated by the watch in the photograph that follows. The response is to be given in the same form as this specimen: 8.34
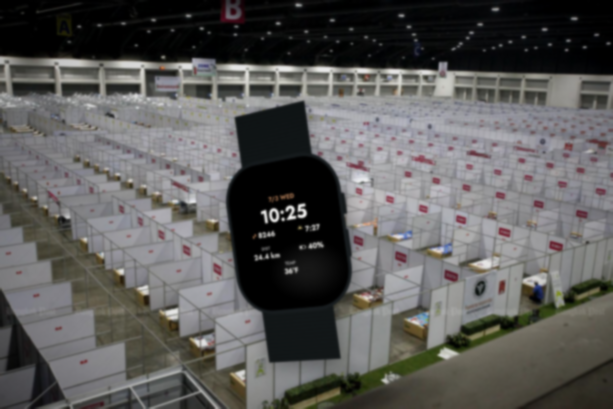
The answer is 10.25
